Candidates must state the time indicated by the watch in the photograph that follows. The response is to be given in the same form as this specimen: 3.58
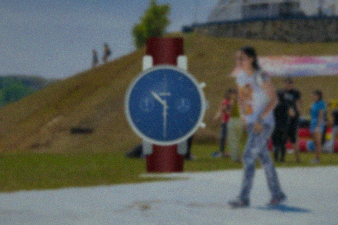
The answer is 10.30
